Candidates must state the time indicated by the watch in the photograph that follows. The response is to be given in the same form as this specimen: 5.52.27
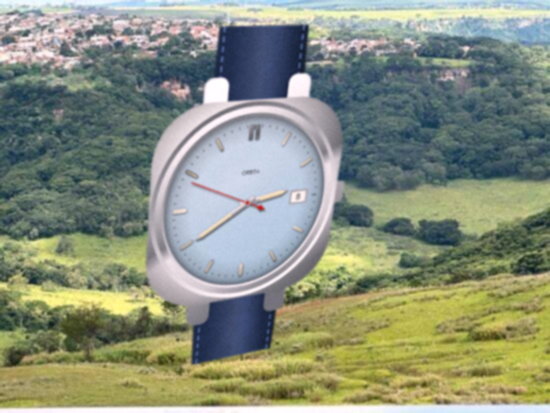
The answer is 2.39.49
